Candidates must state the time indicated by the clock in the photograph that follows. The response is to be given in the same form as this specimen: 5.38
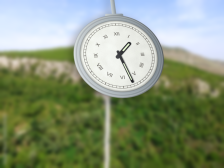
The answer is 1.27
